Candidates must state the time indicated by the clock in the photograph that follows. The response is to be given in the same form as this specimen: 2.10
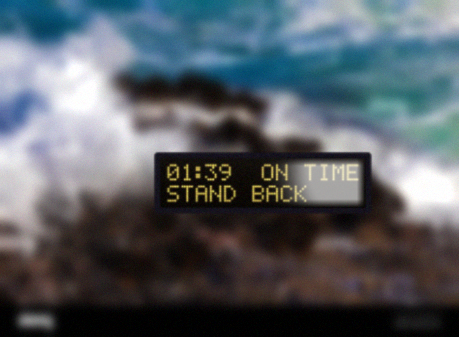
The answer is 1.39
